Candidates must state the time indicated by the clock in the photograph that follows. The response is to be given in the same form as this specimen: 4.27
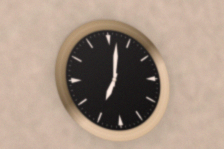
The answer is 7.02
